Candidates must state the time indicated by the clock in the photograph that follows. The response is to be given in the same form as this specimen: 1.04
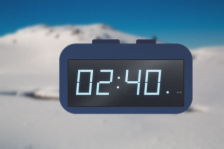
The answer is 2.40
